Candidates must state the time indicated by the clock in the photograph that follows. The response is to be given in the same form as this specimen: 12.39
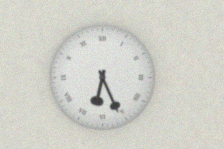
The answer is 6.26
